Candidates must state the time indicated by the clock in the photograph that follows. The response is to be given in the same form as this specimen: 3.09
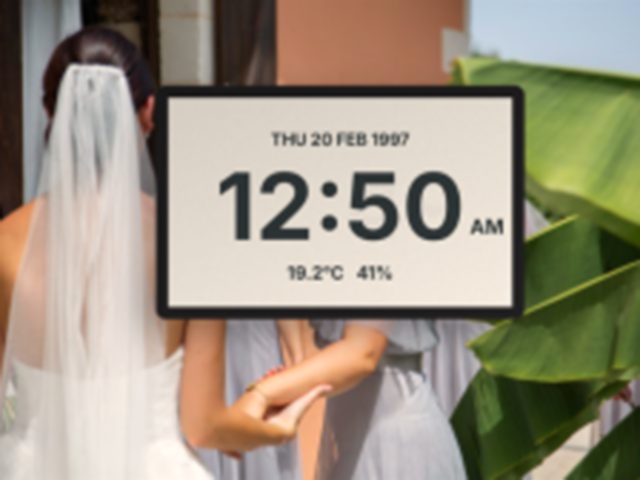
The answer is 12.50
